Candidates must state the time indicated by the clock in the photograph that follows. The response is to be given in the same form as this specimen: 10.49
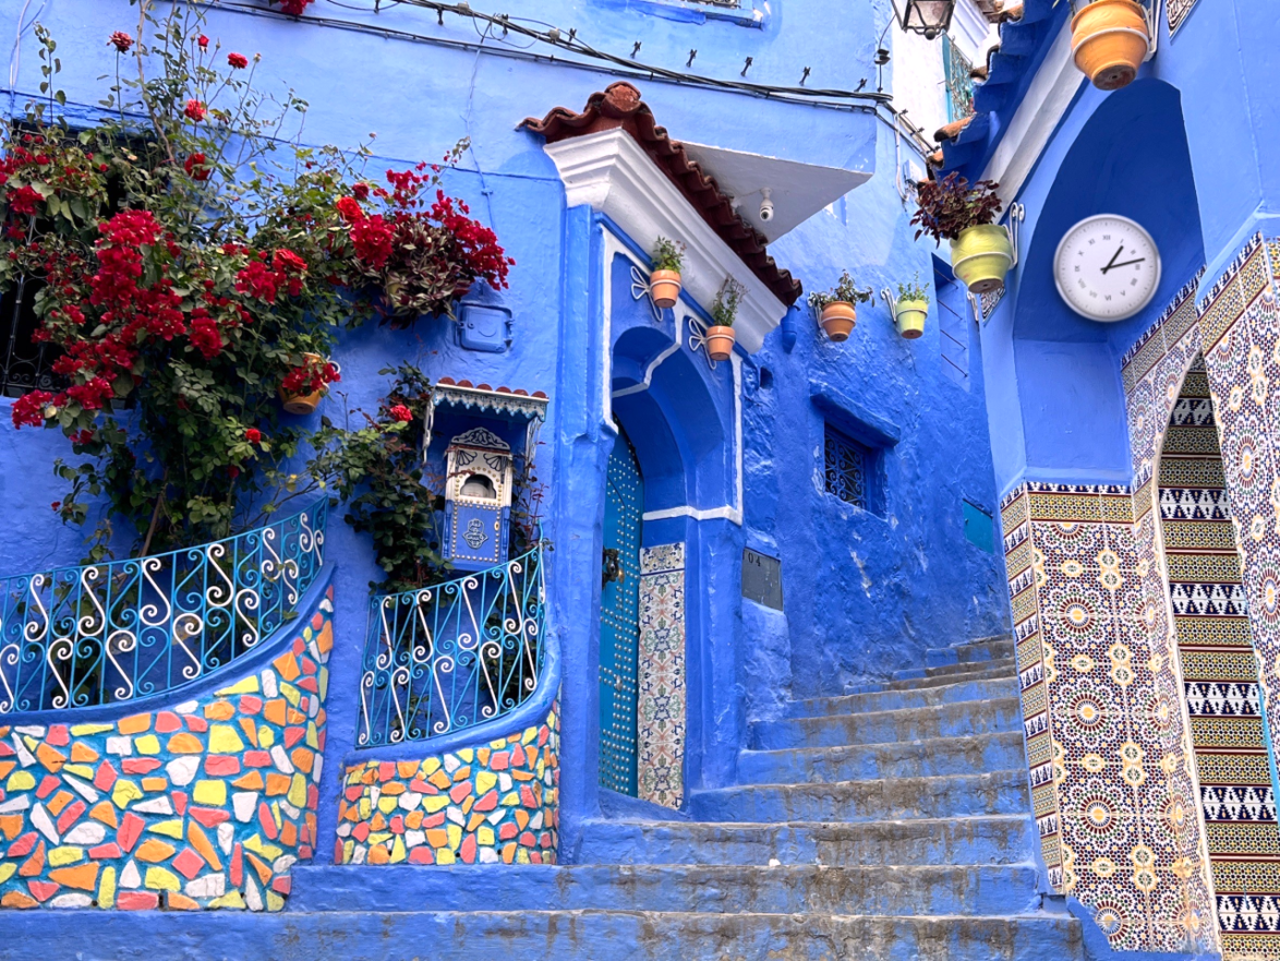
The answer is 1.13
